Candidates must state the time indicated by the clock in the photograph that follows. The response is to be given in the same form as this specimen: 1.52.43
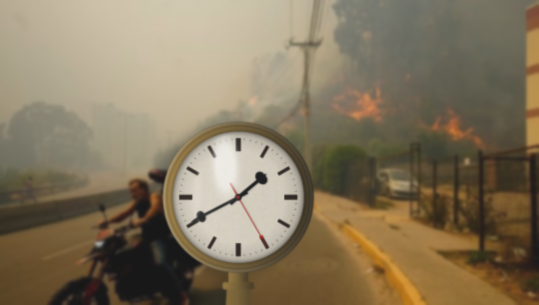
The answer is 1.40.25
